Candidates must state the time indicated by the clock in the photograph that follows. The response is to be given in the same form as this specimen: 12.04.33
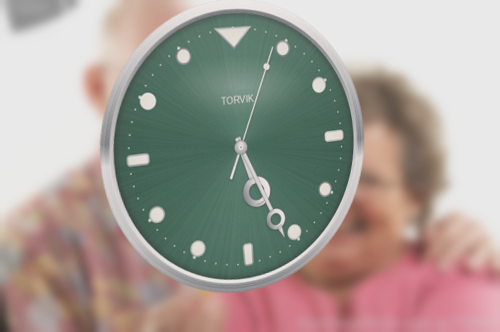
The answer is 5.26.04
